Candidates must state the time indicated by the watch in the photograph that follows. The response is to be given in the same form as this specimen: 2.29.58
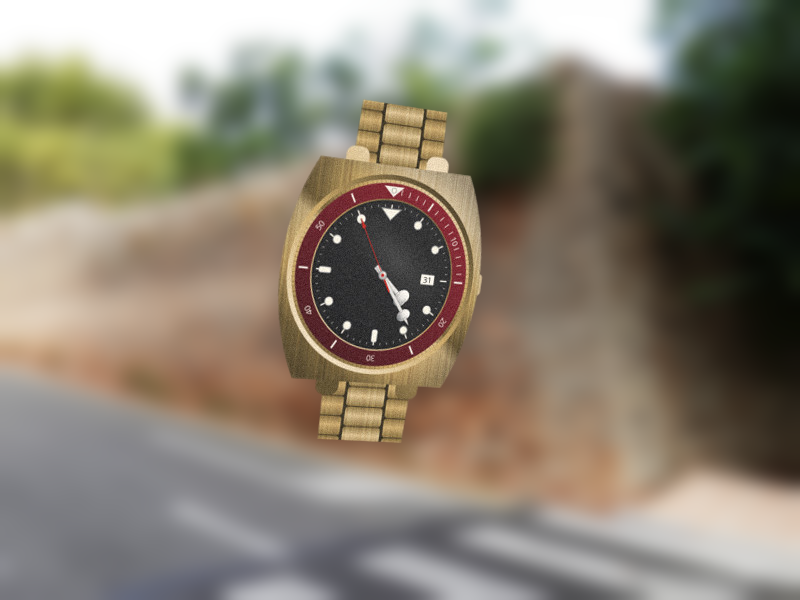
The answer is 4.23.55
